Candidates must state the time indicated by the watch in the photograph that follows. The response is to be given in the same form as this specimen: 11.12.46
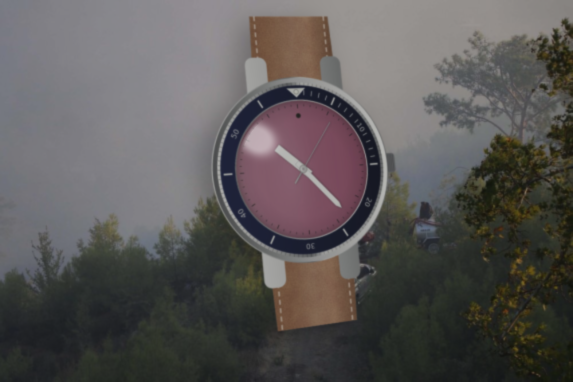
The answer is 10.23.06
